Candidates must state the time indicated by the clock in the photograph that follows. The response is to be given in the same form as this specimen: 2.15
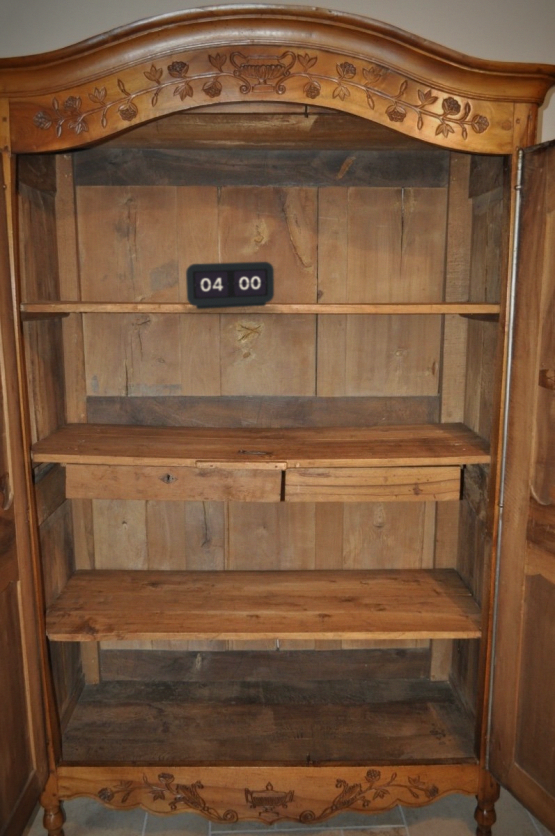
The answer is 4.00
